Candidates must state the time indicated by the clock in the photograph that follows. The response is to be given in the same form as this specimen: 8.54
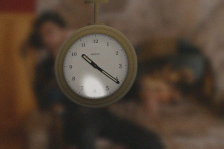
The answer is 10.21
